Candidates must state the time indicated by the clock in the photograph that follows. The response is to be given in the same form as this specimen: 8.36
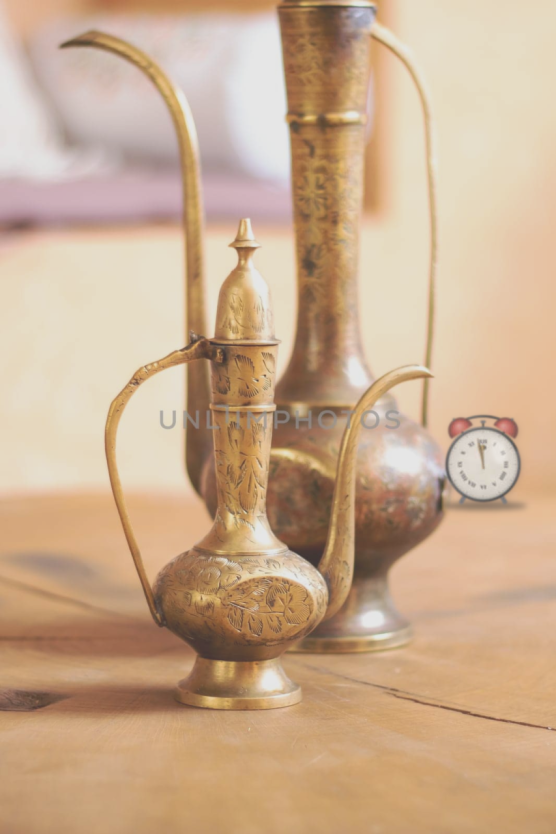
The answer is 11.58
